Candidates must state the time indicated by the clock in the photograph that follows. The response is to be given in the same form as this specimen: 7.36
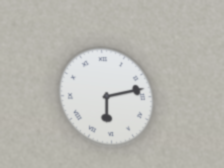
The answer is 6.13
